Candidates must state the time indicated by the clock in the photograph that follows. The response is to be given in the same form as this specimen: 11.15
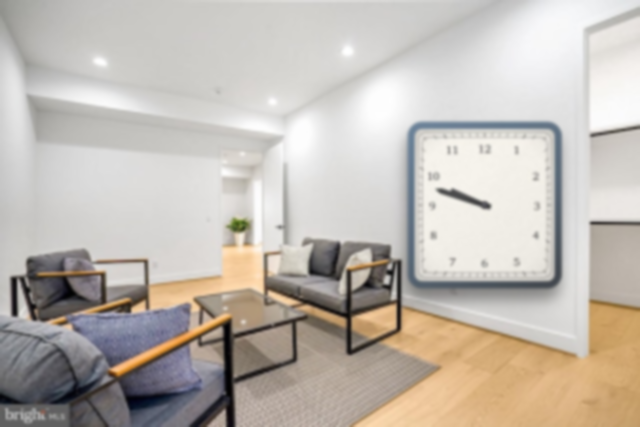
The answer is 9.48
